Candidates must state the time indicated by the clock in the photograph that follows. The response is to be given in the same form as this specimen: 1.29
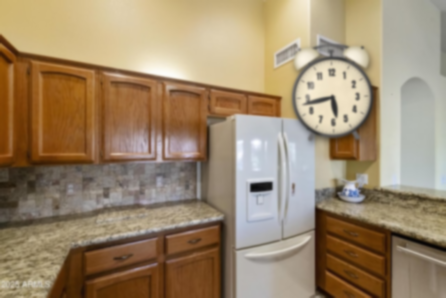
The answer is 5.43
